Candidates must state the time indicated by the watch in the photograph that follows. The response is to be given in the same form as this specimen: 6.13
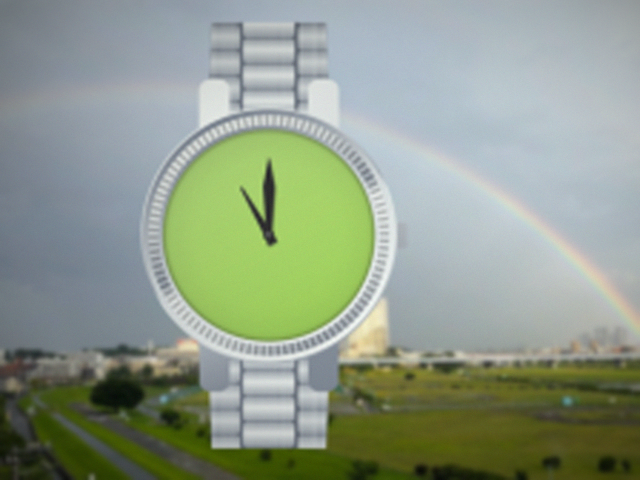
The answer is 11.00
